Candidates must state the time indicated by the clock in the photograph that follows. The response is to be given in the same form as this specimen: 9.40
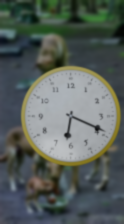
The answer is 6.19
